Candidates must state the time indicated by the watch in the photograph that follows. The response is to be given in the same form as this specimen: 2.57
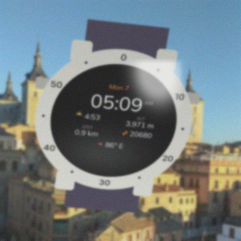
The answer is 5.09
